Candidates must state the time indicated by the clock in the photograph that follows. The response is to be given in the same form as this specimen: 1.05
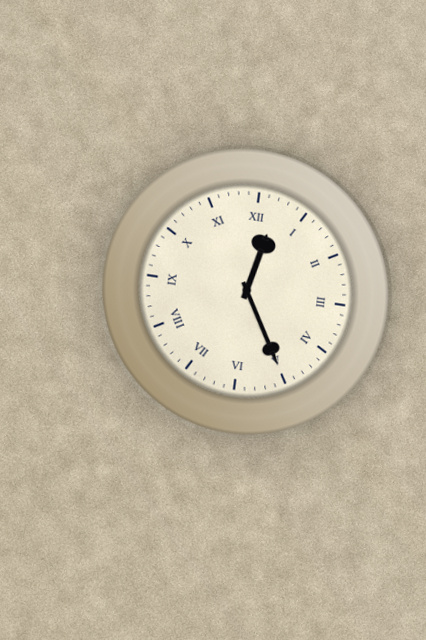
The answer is 12.25
